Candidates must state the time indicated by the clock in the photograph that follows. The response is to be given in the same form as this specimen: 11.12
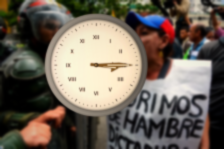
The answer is 3.15
